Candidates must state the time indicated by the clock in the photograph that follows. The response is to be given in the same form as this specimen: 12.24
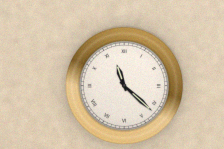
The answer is 11.22
